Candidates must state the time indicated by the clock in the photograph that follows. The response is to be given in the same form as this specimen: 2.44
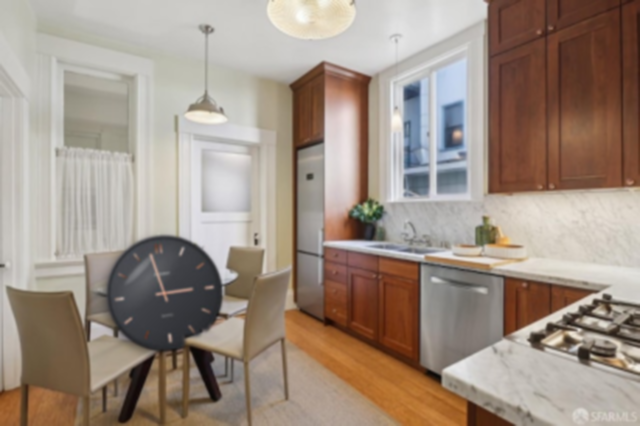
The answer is 2.58
